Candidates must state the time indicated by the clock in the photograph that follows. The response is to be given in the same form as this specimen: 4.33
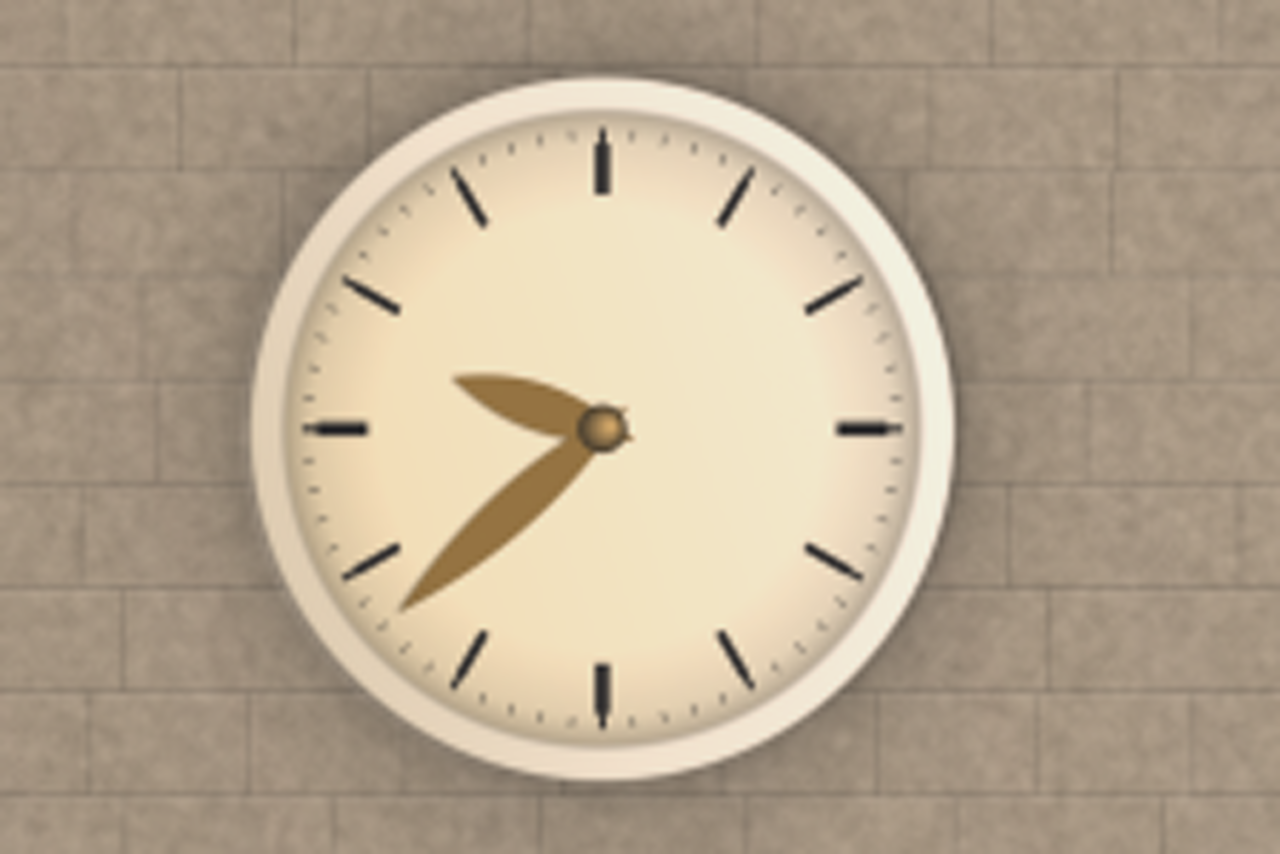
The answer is 9.38
